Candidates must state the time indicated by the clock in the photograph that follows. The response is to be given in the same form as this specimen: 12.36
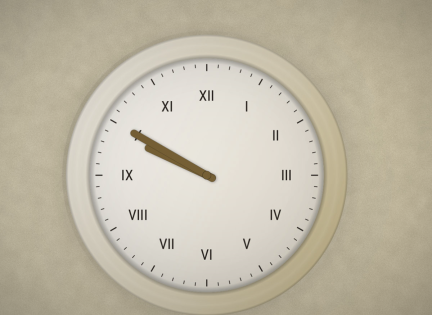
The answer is 9.50
